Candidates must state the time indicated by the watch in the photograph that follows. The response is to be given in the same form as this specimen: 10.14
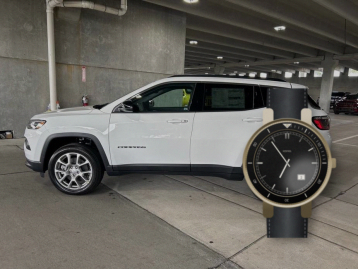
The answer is 6.54
